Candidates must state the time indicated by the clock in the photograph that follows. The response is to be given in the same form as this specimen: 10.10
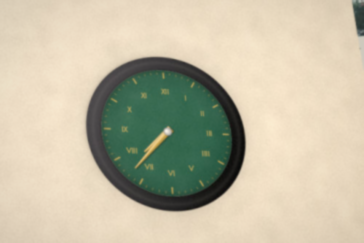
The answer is 7.37
